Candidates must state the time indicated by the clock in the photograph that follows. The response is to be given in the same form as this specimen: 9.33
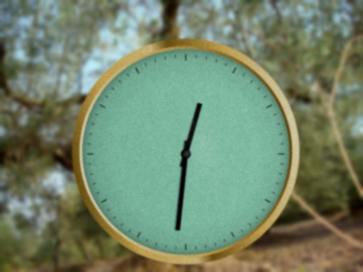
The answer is 12.31
